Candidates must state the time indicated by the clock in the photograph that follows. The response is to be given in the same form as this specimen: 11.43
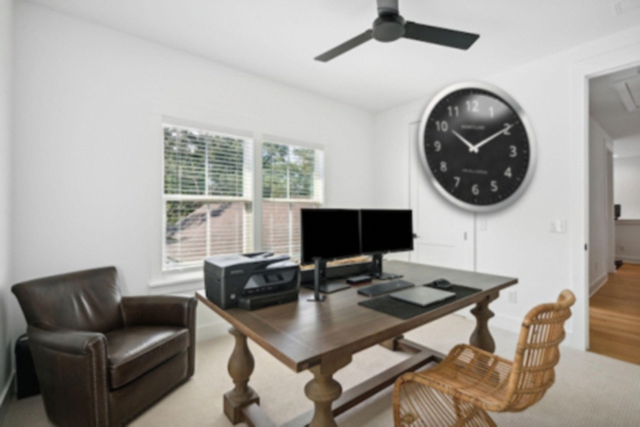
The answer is 10.10
